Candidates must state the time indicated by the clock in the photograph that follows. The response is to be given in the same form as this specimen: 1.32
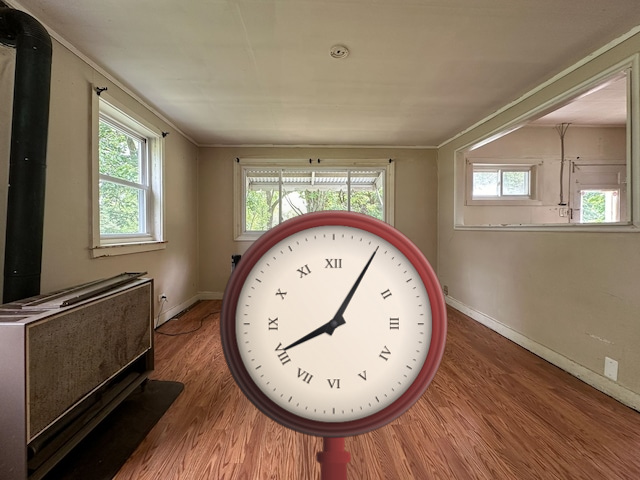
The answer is 8.05
